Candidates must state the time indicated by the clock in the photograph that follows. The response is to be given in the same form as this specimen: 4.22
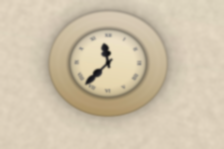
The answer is 11.37
